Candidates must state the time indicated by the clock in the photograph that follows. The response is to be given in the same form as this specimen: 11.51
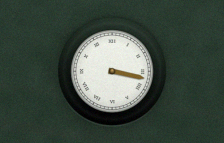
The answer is 3.17
